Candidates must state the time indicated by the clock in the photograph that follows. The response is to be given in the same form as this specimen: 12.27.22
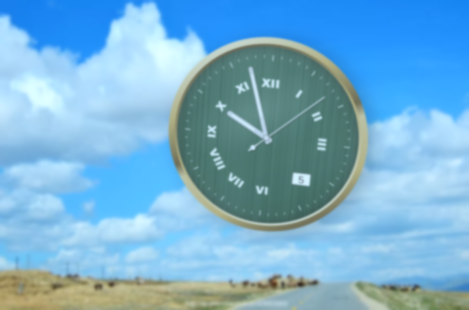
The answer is 9.57.08
